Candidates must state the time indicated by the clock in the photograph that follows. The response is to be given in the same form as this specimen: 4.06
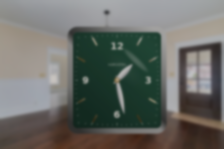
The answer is 1.28
